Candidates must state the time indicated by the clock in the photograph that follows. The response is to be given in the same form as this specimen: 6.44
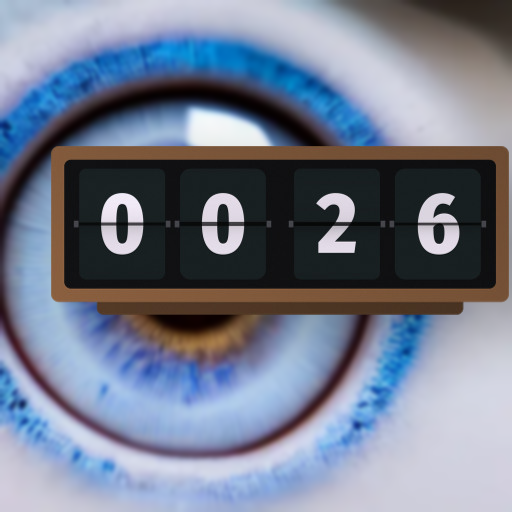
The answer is 0.26
